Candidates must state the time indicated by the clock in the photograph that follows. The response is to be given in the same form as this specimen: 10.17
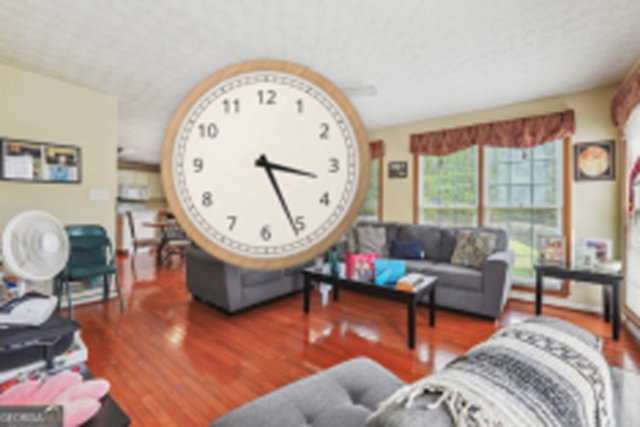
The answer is 3.26
